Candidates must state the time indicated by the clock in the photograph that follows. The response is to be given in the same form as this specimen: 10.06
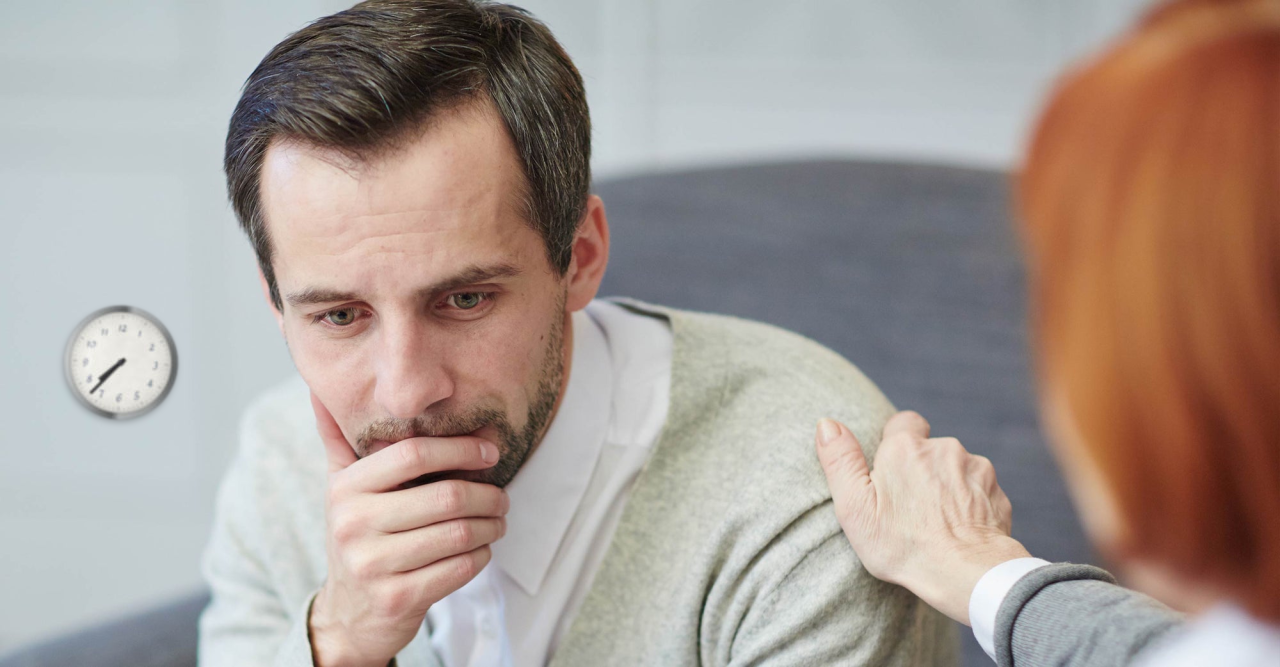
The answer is 7.37
